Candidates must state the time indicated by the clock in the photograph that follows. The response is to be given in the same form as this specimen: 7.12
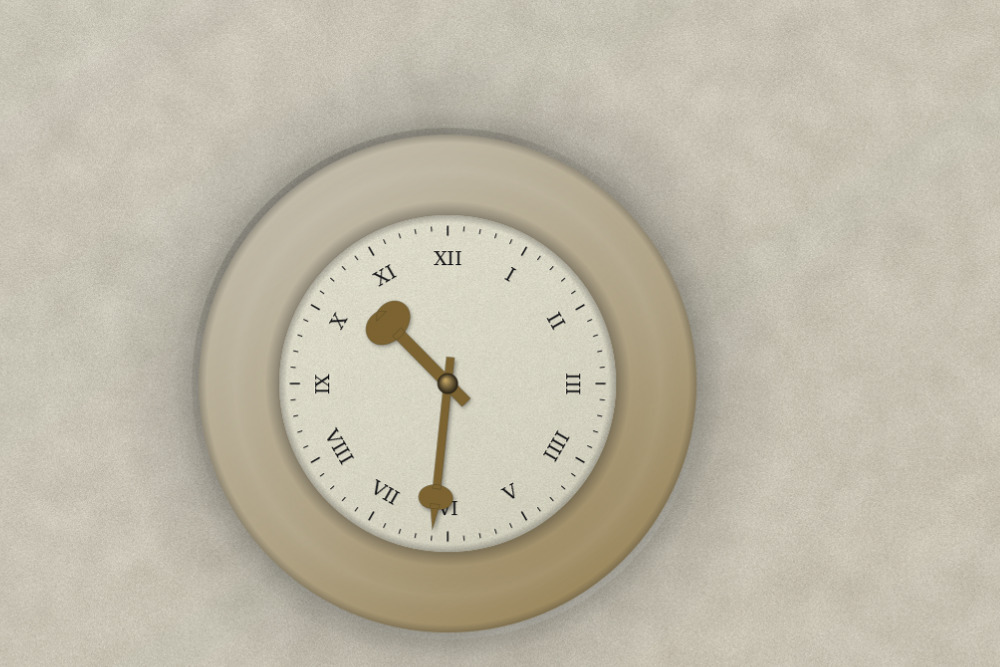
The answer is 10.31
